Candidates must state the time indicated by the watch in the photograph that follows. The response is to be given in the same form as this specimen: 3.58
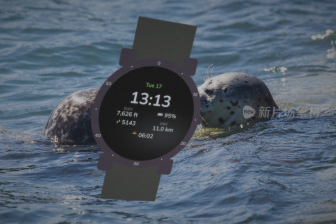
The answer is 13.13
